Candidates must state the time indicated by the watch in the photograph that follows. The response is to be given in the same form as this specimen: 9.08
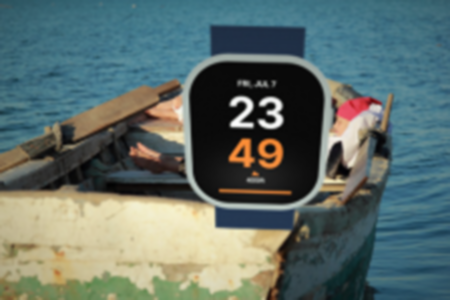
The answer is 23.49
